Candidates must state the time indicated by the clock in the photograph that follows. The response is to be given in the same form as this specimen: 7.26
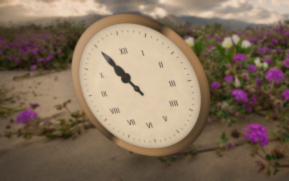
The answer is 10.55
